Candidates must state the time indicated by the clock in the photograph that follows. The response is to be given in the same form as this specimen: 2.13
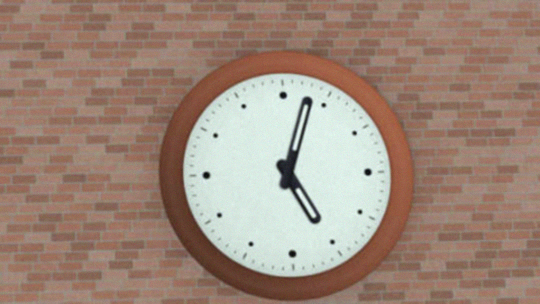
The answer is 5.03
